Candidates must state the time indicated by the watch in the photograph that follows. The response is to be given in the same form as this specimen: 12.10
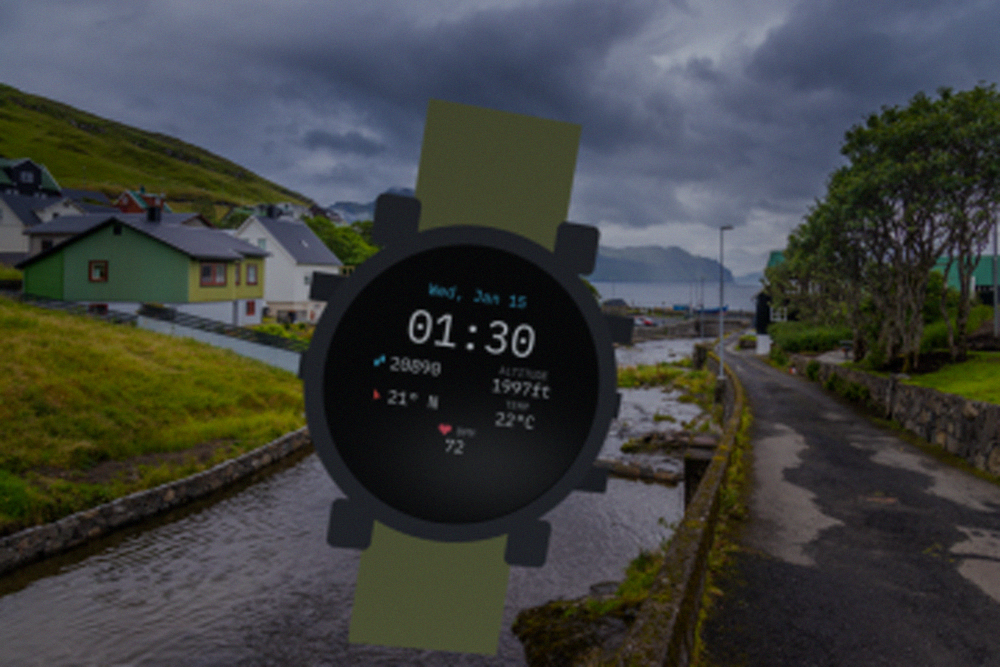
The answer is 1.30
